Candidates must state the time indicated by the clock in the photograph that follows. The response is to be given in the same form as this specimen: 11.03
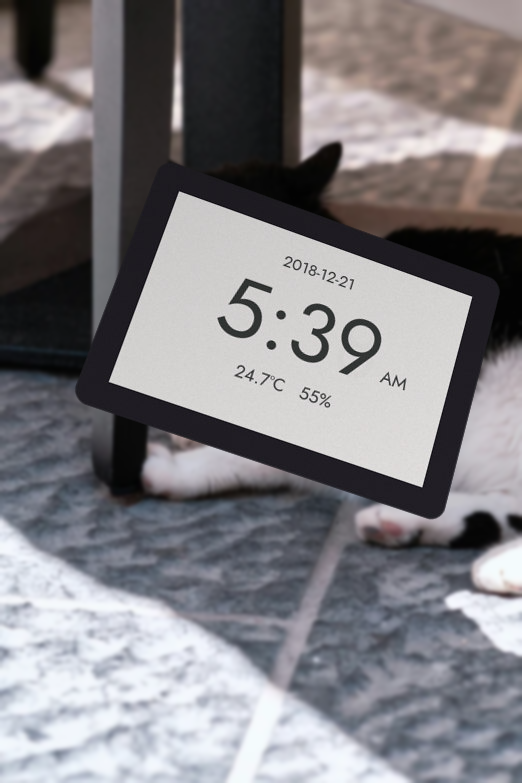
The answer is 5.39
